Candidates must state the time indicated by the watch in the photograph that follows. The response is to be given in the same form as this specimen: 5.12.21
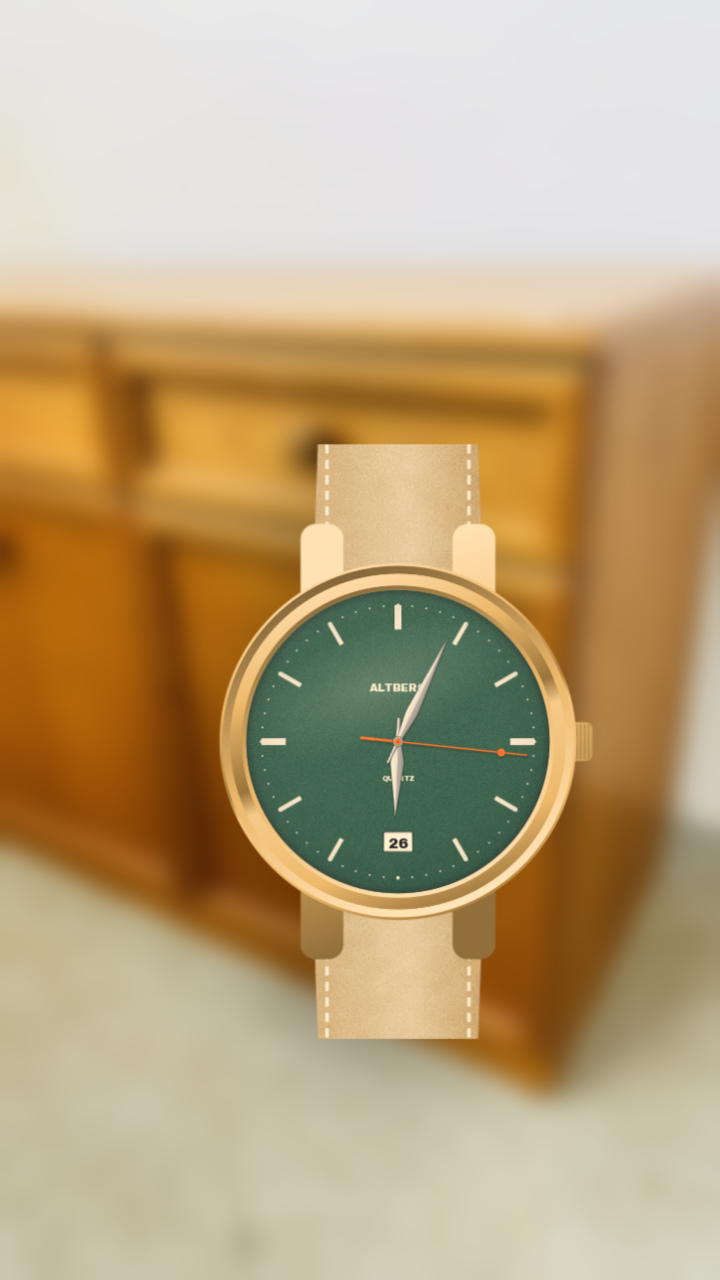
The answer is 6.04.16
